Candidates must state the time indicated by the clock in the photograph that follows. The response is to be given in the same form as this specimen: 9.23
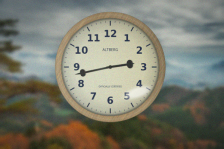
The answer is 2.43
